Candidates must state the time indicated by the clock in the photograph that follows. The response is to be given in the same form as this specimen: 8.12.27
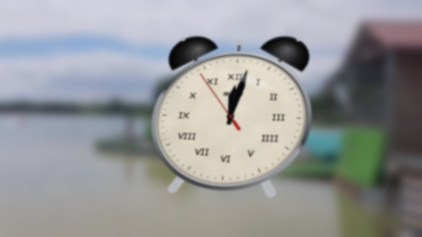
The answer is 12.01.54
